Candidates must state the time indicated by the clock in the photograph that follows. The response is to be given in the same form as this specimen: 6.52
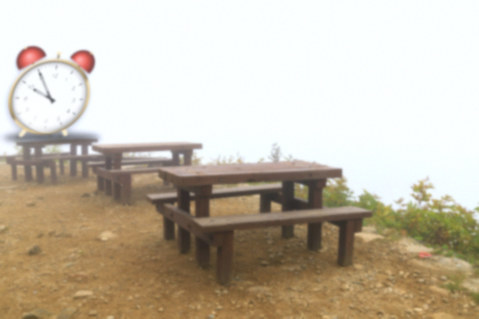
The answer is 9.55
